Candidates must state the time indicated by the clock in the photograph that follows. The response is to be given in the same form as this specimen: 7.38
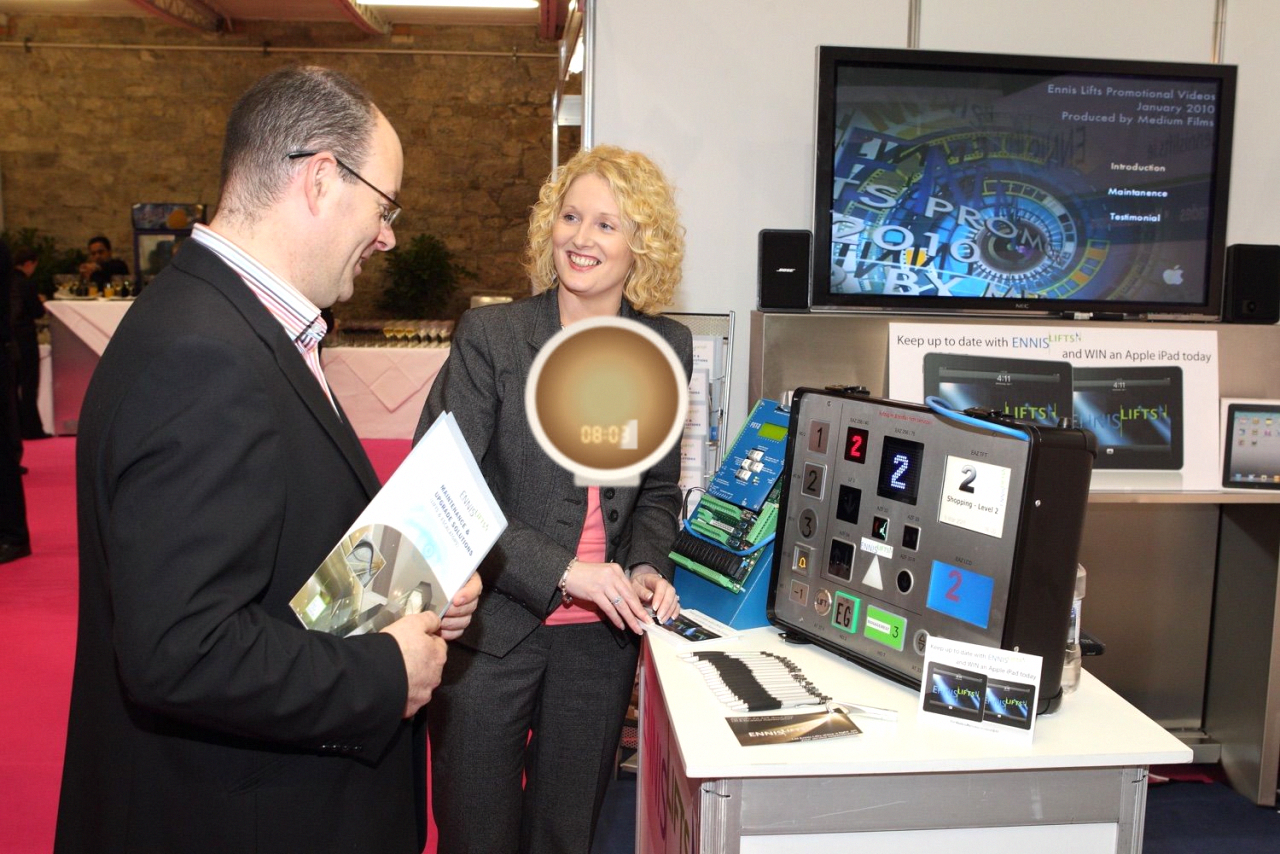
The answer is 8.03
